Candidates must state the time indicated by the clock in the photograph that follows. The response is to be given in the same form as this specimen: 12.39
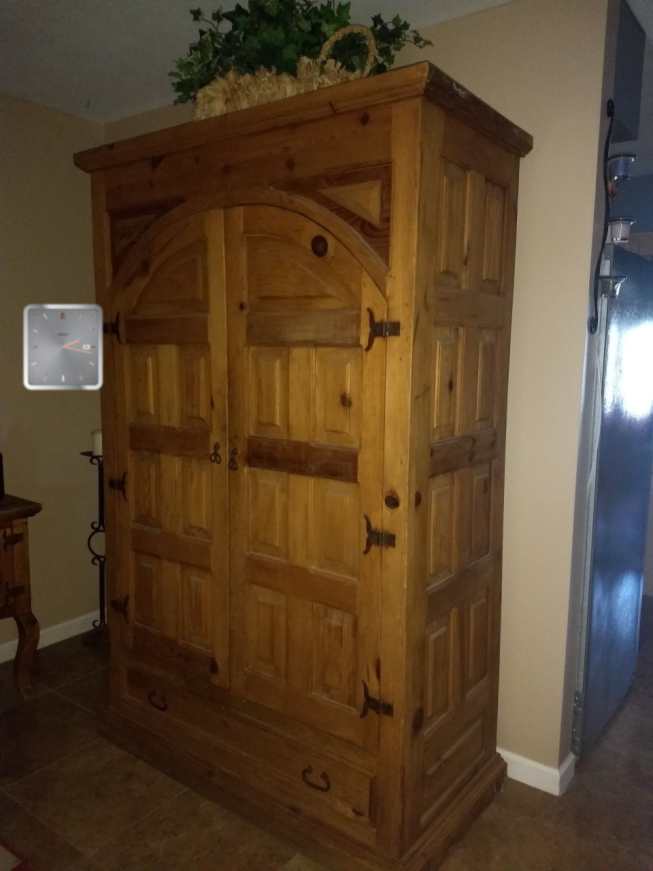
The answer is 2.17
